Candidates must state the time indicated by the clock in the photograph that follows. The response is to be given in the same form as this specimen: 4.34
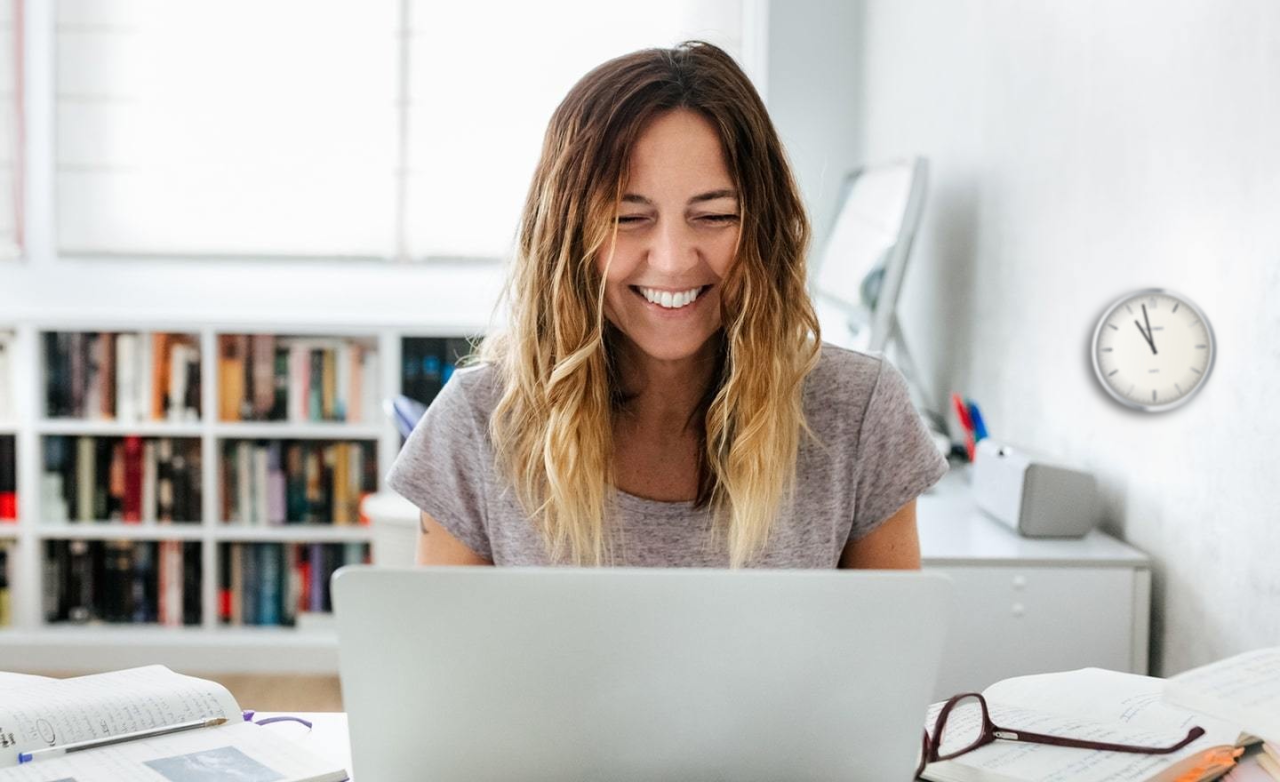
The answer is 10.58
